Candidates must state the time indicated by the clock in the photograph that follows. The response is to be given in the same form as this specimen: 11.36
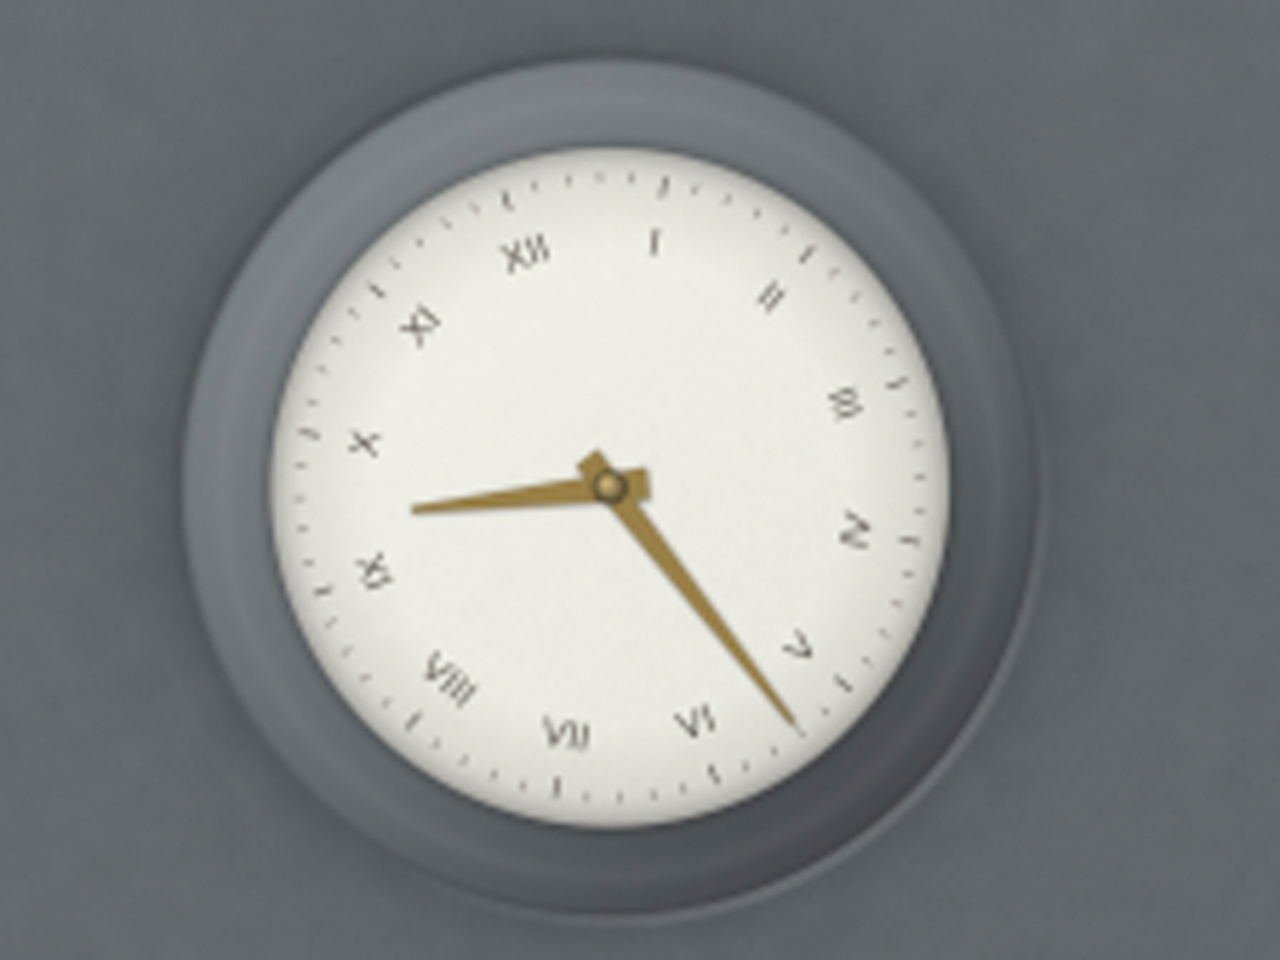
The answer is 9.27
